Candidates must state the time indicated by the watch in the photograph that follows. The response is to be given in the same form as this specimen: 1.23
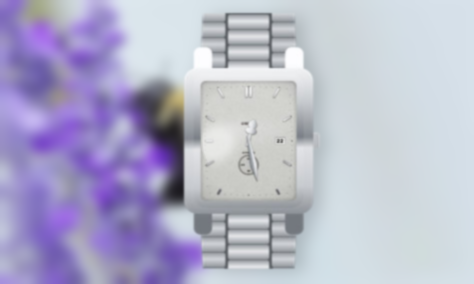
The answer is 12.28
